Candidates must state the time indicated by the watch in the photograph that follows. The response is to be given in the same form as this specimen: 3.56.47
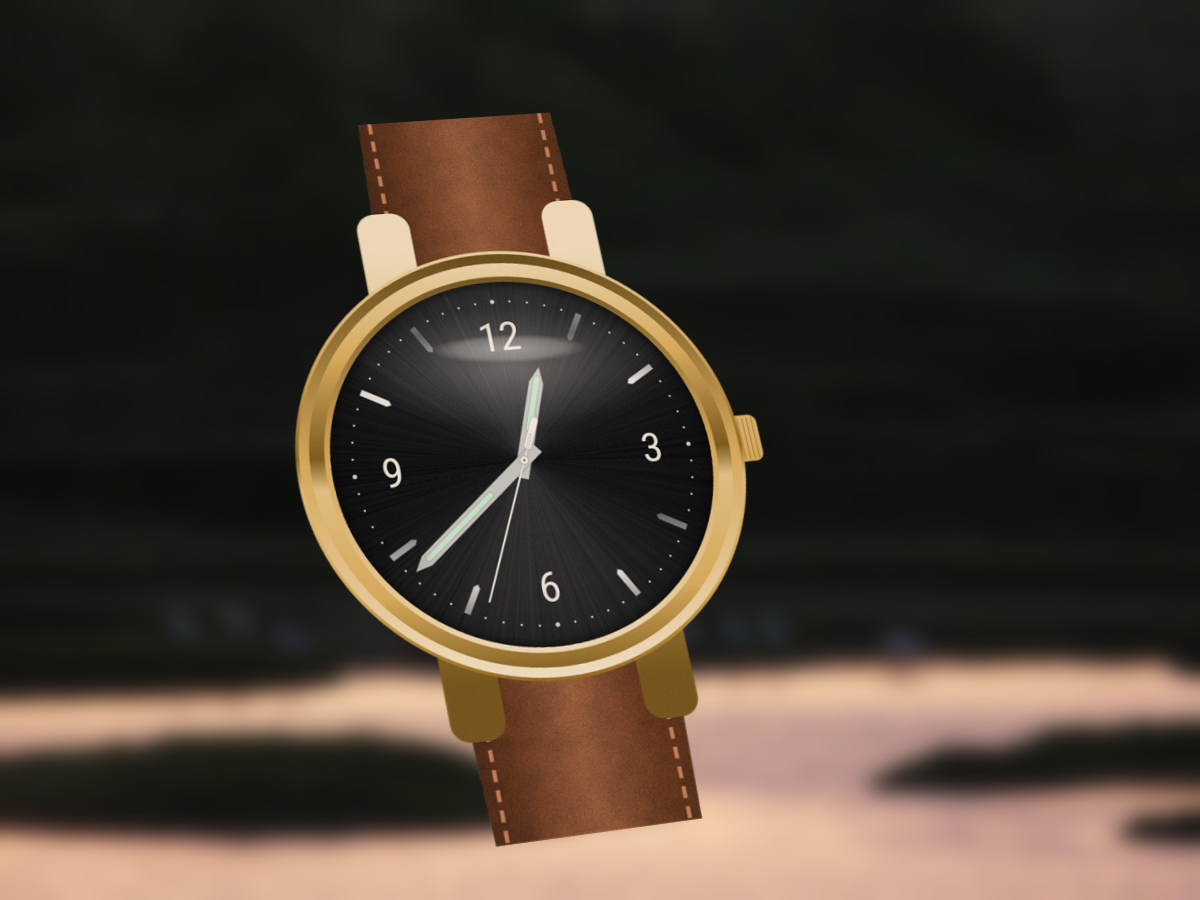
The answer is 12.38.34
